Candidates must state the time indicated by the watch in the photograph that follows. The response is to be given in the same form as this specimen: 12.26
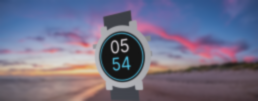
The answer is 5.54
